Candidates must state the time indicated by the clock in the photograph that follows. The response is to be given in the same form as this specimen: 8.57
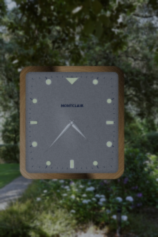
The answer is 4.37
